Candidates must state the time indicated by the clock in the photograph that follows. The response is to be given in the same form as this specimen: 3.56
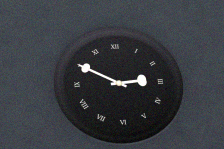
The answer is 2.50
